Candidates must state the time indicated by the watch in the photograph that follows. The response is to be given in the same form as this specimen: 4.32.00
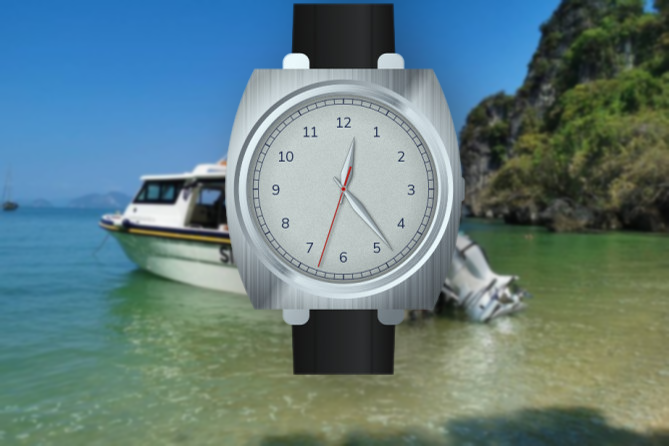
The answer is 12.23.33
